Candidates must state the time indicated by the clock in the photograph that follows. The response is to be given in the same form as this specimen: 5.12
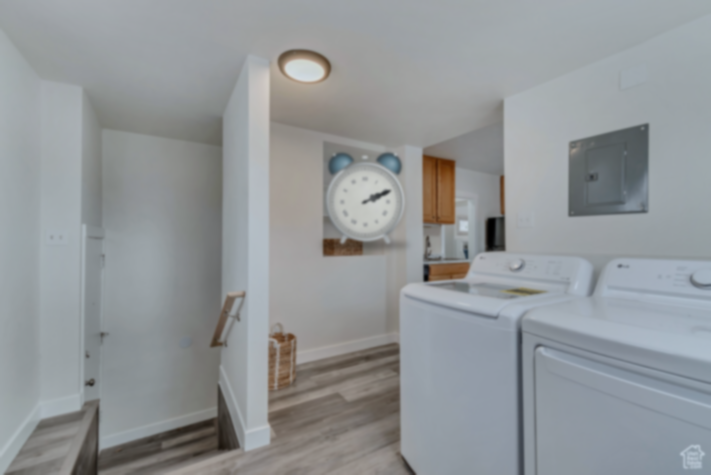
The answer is 2.11
